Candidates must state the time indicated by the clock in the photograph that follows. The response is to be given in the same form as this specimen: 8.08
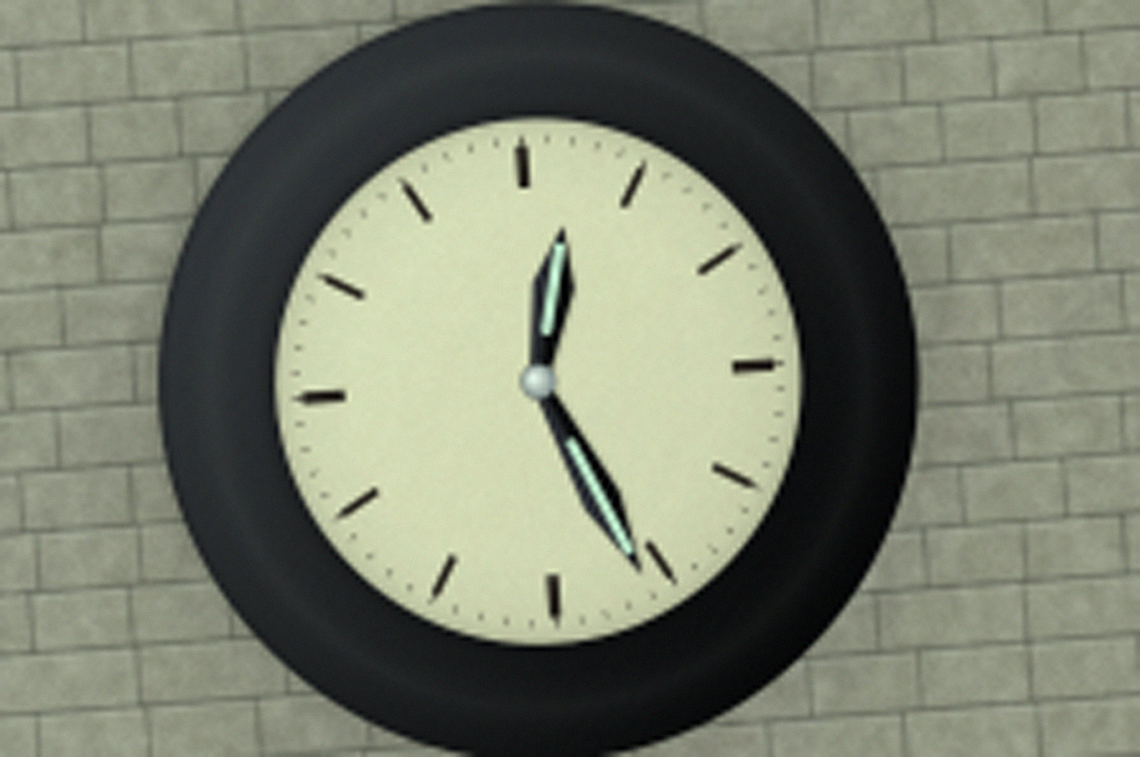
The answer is 12.26
